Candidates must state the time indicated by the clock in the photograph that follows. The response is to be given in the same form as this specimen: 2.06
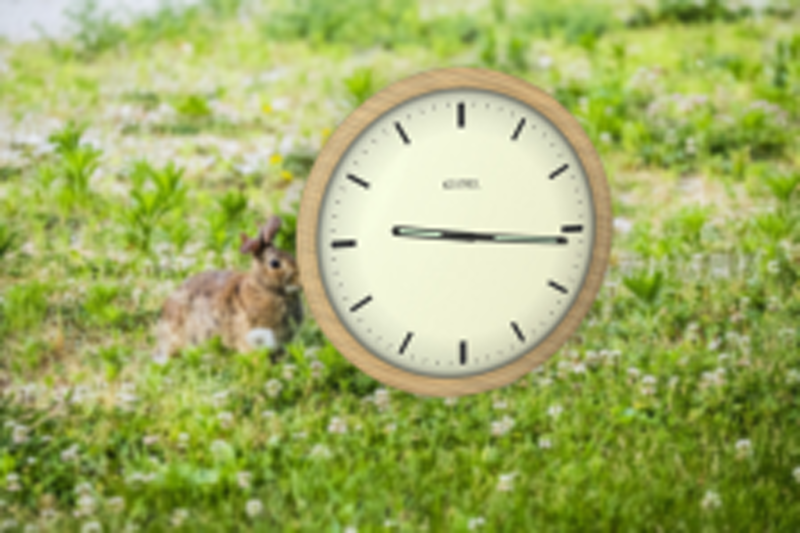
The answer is 9.16
